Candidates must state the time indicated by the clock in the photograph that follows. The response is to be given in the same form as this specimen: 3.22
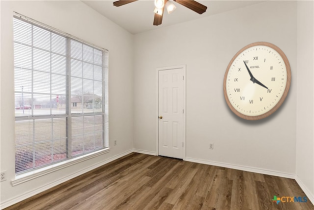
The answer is 3.54
